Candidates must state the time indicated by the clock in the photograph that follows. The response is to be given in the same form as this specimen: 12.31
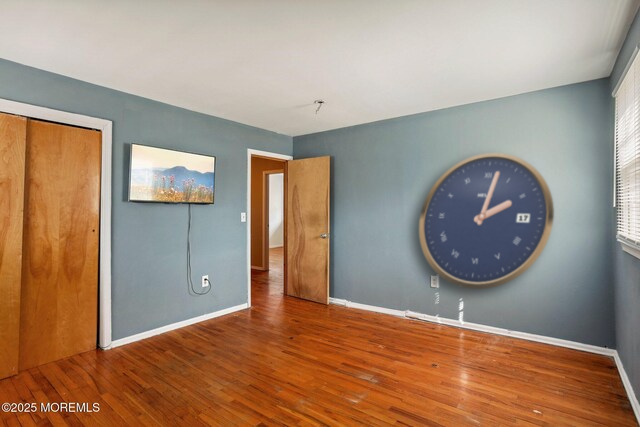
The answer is 2.02
